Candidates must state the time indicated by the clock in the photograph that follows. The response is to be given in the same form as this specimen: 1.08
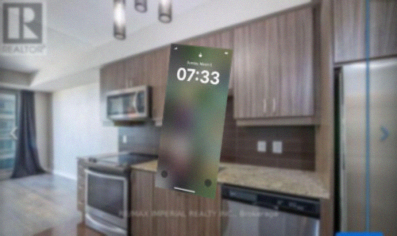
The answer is 7.33
